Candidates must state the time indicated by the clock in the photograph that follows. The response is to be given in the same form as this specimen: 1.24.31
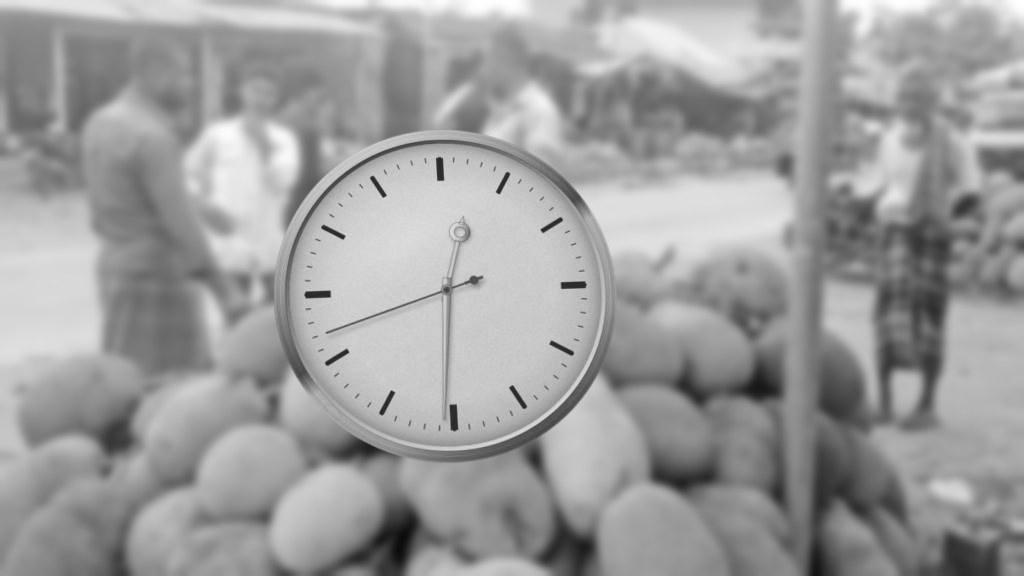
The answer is 12.30.42
